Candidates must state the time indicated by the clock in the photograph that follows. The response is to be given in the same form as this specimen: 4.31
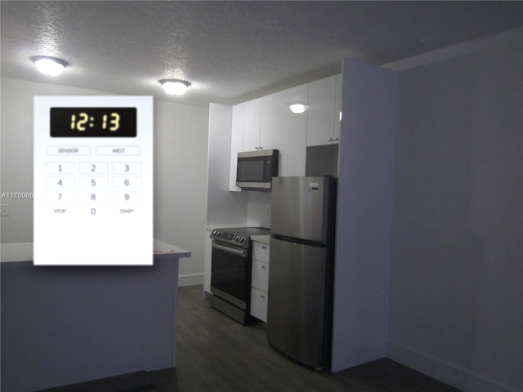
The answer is 12.13
